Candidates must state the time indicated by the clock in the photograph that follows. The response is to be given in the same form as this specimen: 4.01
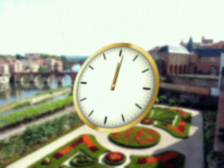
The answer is 12.01
